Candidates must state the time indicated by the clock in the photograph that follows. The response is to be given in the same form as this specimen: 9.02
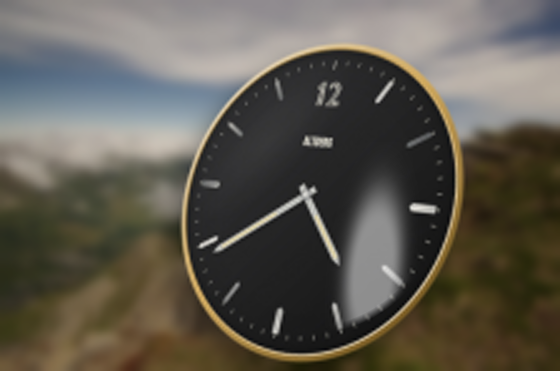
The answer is 4.39
